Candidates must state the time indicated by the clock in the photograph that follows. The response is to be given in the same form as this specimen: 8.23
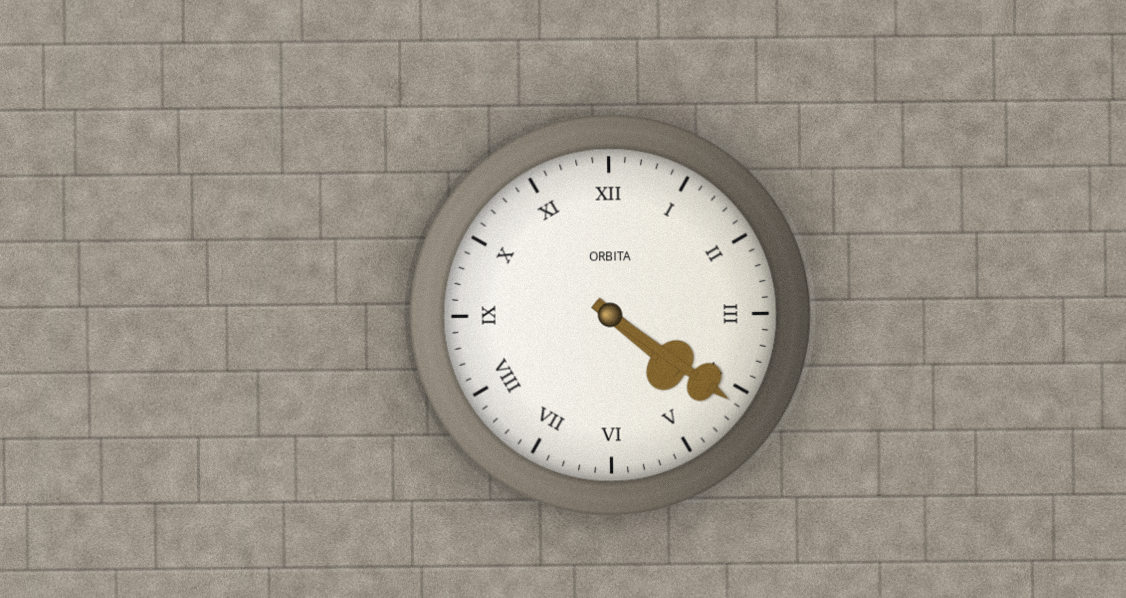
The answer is 4.21
